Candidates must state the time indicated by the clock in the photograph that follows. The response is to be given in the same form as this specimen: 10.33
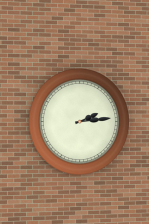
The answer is 2.14
